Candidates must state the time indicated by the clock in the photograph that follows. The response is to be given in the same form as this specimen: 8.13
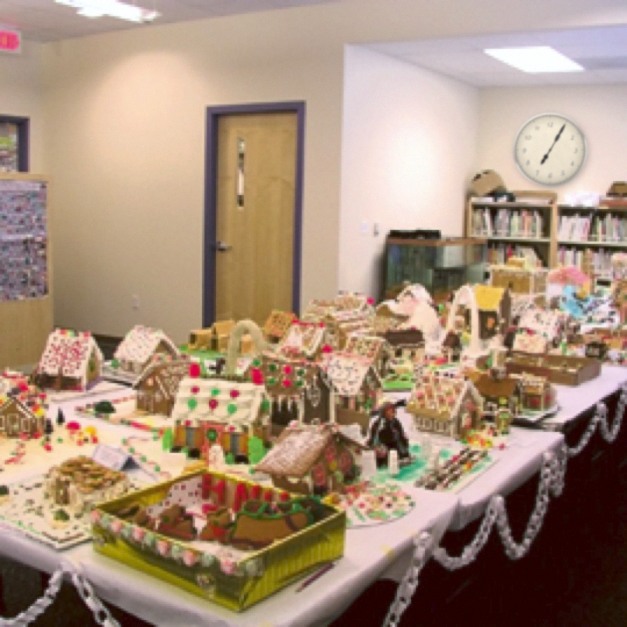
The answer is 7.05
